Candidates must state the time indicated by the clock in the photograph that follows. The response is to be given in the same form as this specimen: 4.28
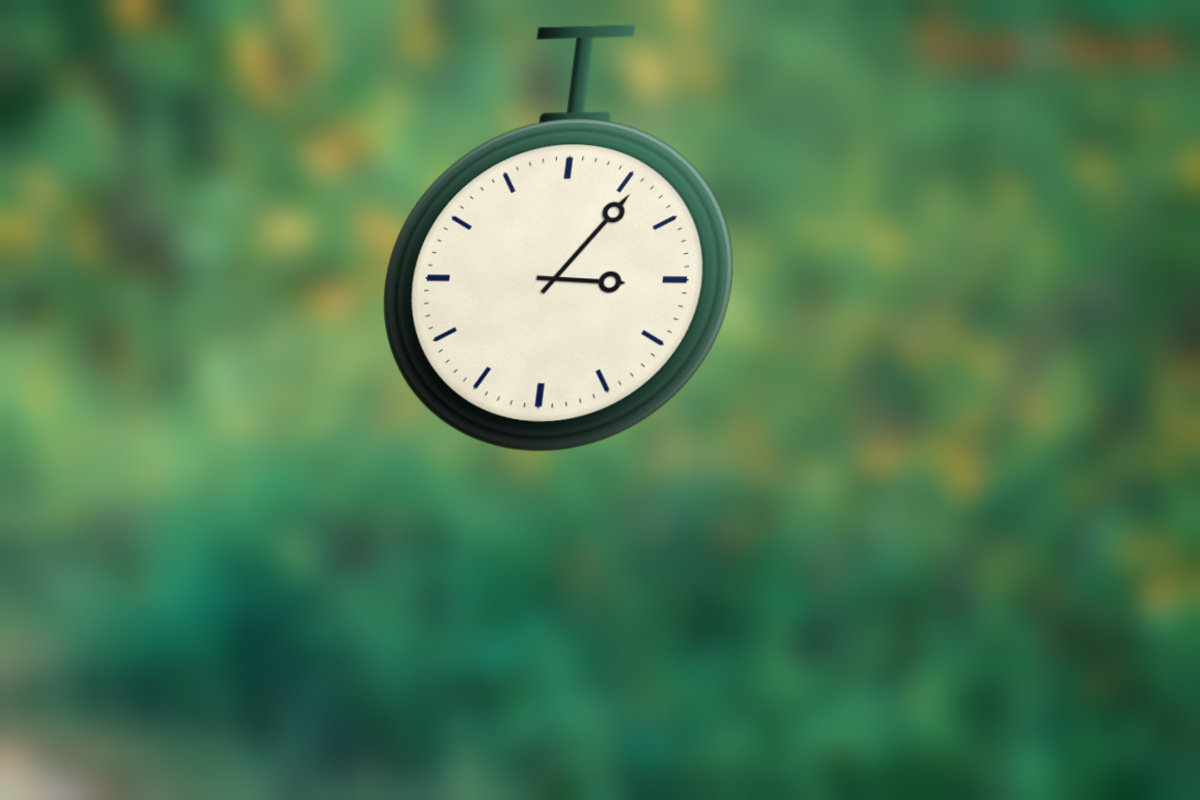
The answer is 3.06
